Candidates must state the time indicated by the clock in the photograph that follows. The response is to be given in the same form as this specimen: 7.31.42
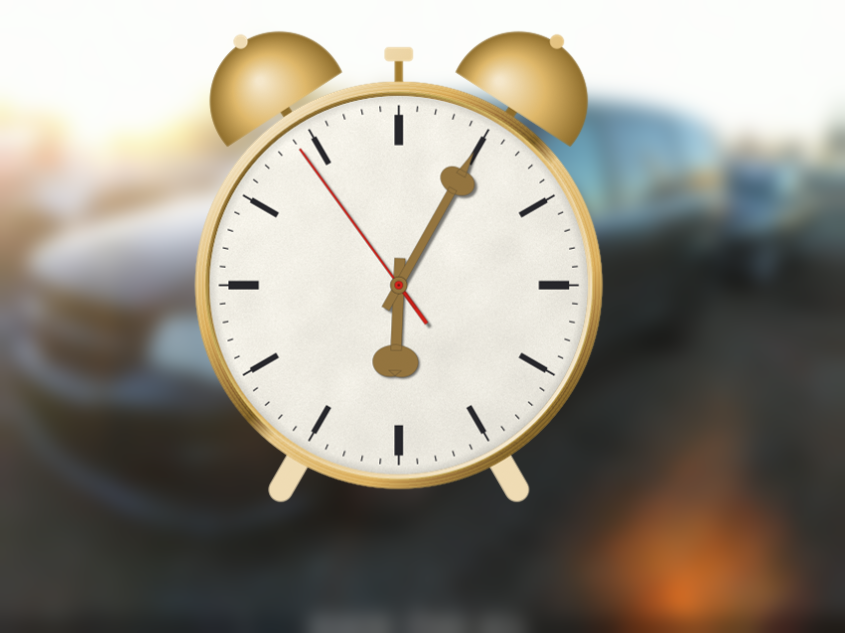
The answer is 6.04.54
